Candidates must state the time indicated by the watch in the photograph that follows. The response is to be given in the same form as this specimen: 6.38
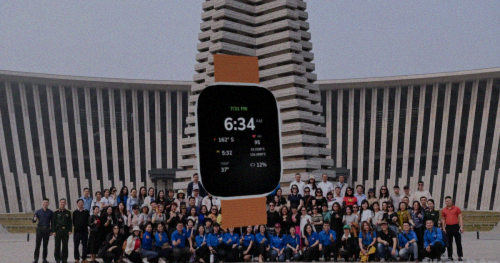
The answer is 6.34
